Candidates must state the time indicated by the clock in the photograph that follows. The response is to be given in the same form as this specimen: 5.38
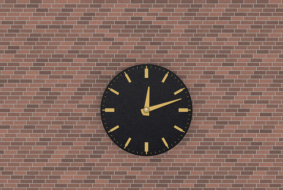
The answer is 12.12
